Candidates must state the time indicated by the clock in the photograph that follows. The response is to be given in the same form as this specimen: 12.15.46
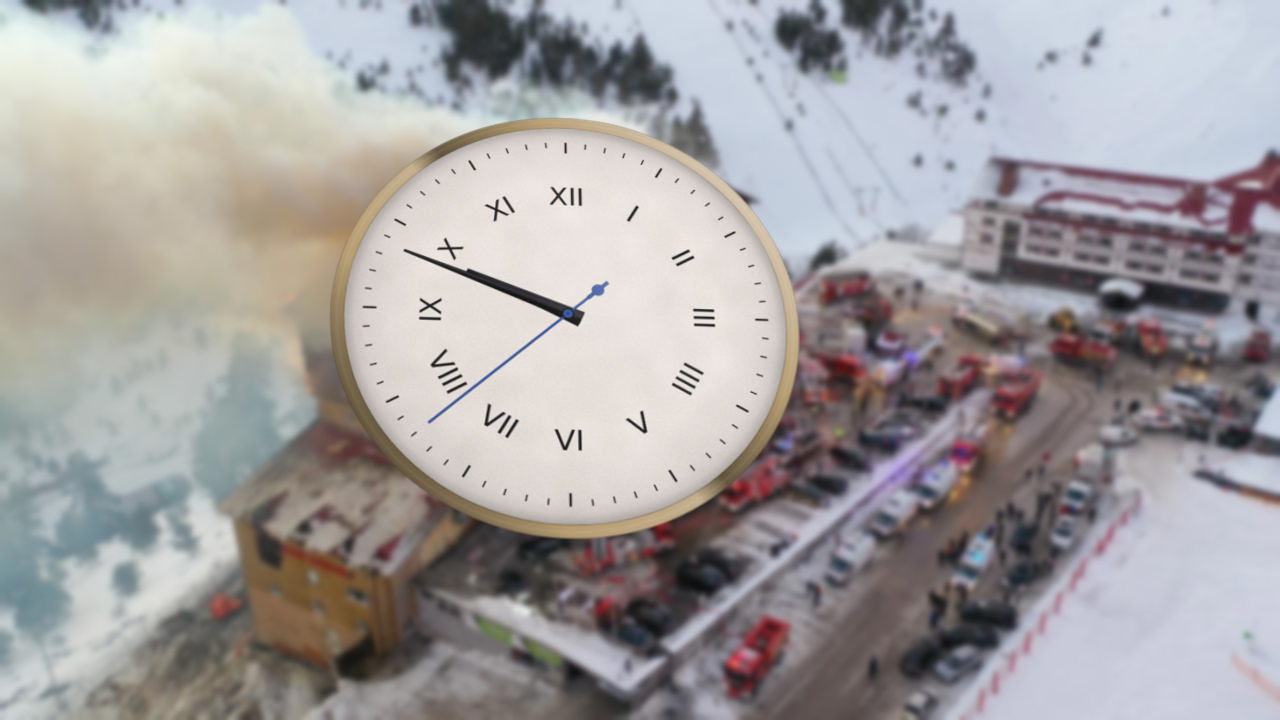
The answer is 9.48.38
